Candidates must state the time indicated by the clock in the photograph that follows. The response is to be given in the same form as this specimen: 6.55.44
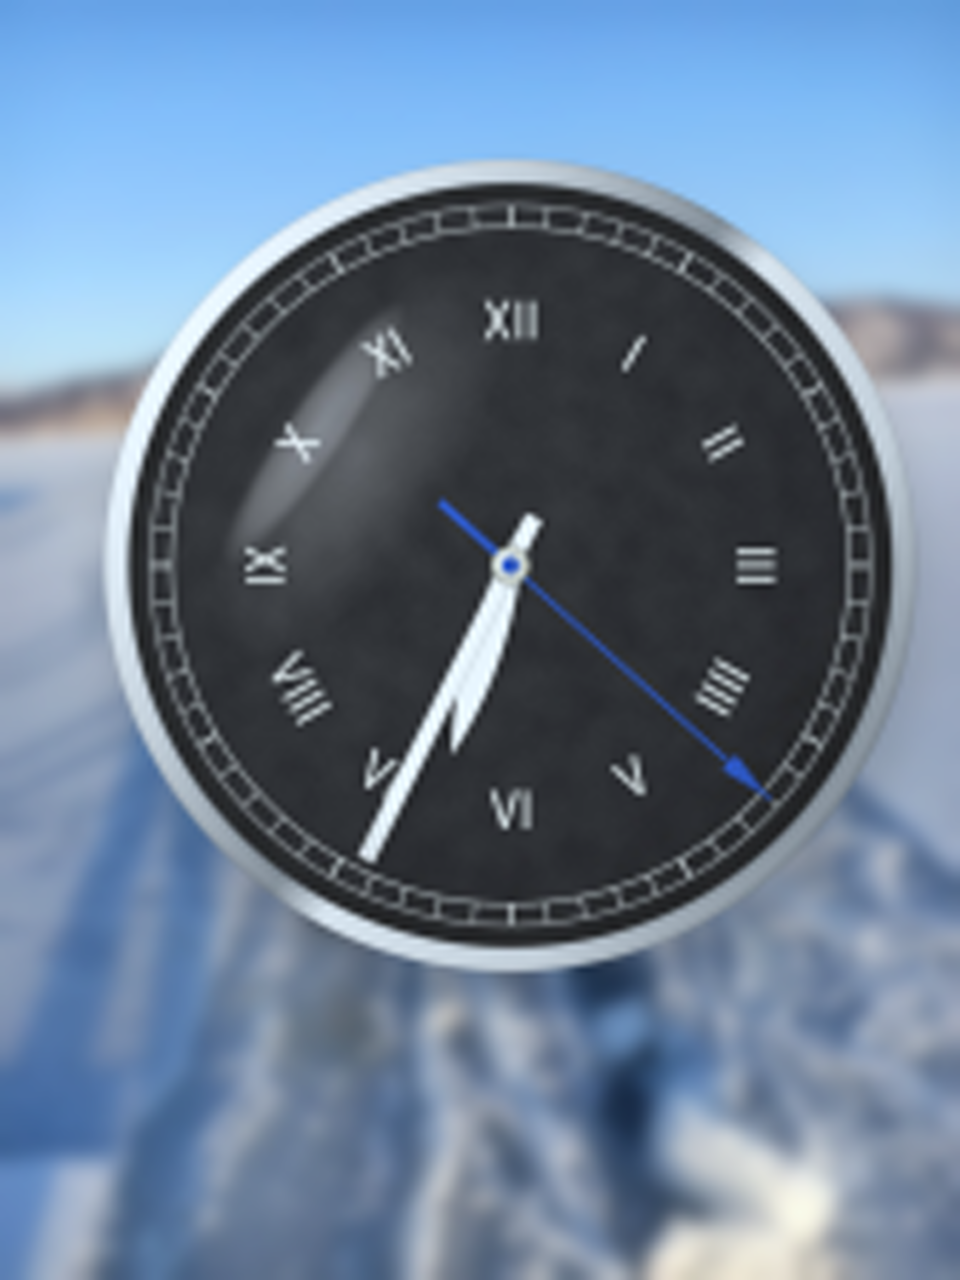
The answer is 6.34.22
